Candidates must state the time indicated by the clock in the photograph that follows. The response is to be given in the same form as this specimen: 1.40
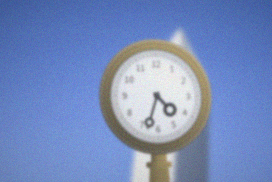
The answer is 4.33
